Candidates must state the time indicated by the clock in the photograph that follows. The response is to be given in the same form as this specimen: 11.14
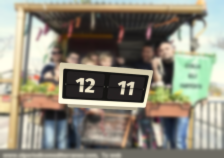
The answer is 12.11
